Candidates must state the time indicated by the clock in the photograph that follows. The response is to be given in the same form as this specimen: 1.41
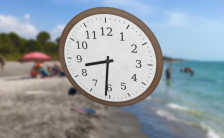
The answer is 8.31
